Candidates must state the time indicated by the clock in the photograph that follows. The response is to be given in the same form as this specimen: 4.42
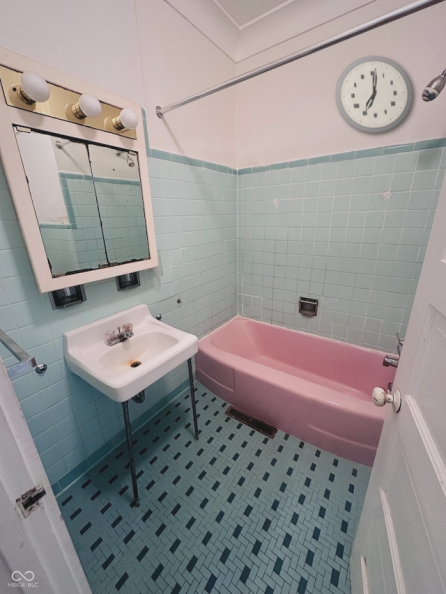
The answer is 7.01
